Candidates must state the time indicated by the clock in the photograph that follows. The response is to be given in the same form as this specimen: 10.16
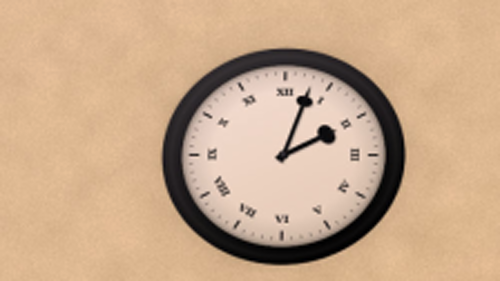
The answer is 2.03
